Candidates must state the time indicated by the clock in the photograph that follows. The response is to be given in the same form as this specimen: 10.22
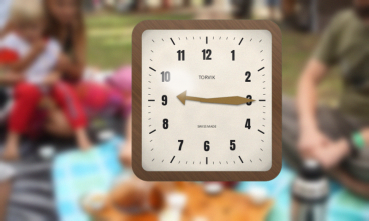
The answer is 9.15
